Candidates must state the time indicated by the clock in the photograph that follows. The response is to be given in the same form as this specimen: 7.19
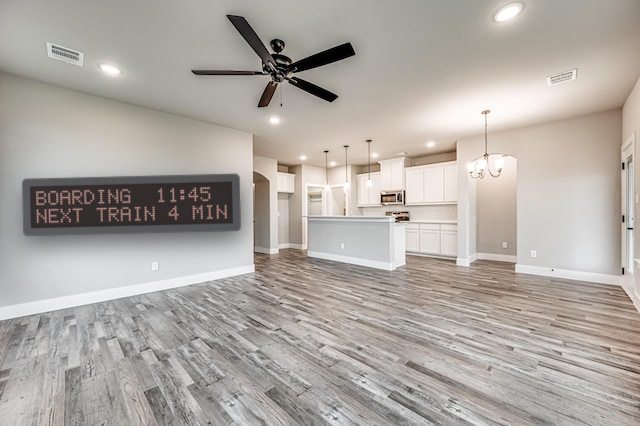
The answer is 11.45
